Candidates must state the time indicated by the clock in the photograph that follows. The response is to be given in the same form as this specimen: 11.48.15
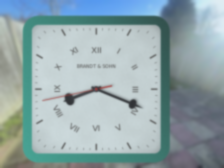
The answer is 8.18.43
